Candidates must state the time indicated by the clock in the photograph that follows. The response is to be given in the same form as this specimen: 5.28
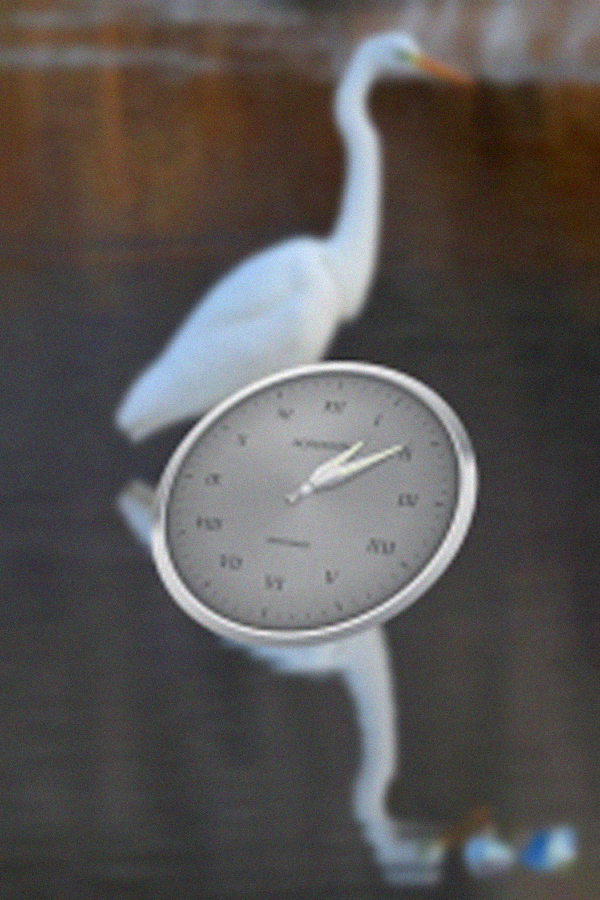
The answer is 1.09
